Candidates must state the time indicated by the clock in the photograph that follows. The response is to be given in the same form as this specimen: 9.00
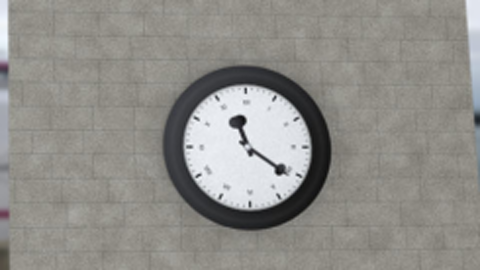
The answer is 11.21
